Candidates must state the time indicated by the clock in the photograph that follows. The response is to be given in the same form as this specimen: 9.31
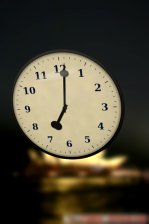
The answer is 7.01
